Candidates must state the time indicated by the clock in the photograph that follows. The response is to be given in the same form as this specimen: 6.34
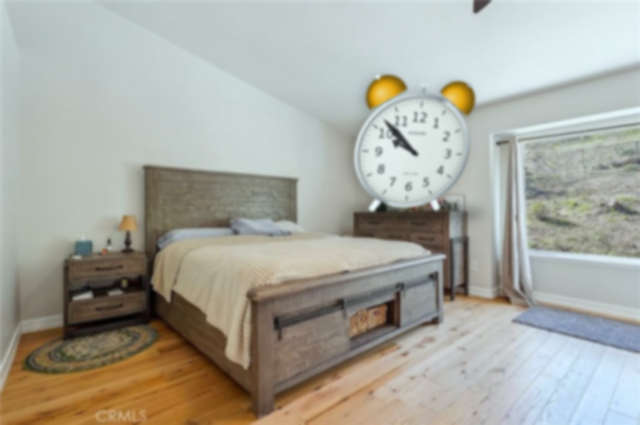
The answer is 9.52
